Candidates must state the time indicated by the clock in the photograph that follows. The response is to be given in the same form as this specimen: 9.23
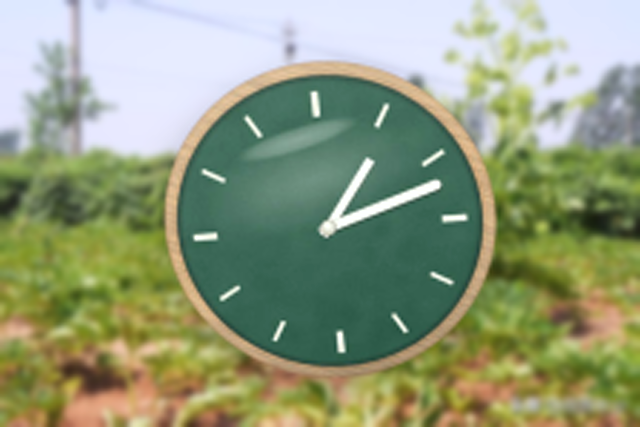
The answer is 1.12
